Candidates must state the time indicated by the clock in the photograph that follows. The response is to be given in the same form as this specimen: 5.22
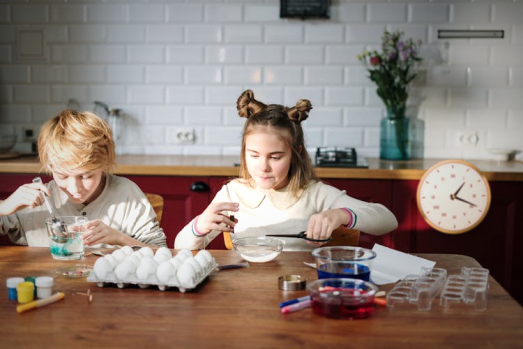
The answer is 1.19
